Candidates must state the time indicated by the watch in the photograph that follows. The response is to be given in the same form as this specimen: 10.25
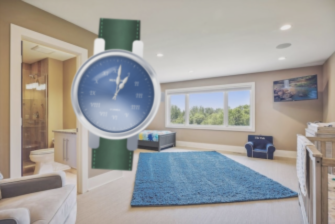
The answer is 1.01
